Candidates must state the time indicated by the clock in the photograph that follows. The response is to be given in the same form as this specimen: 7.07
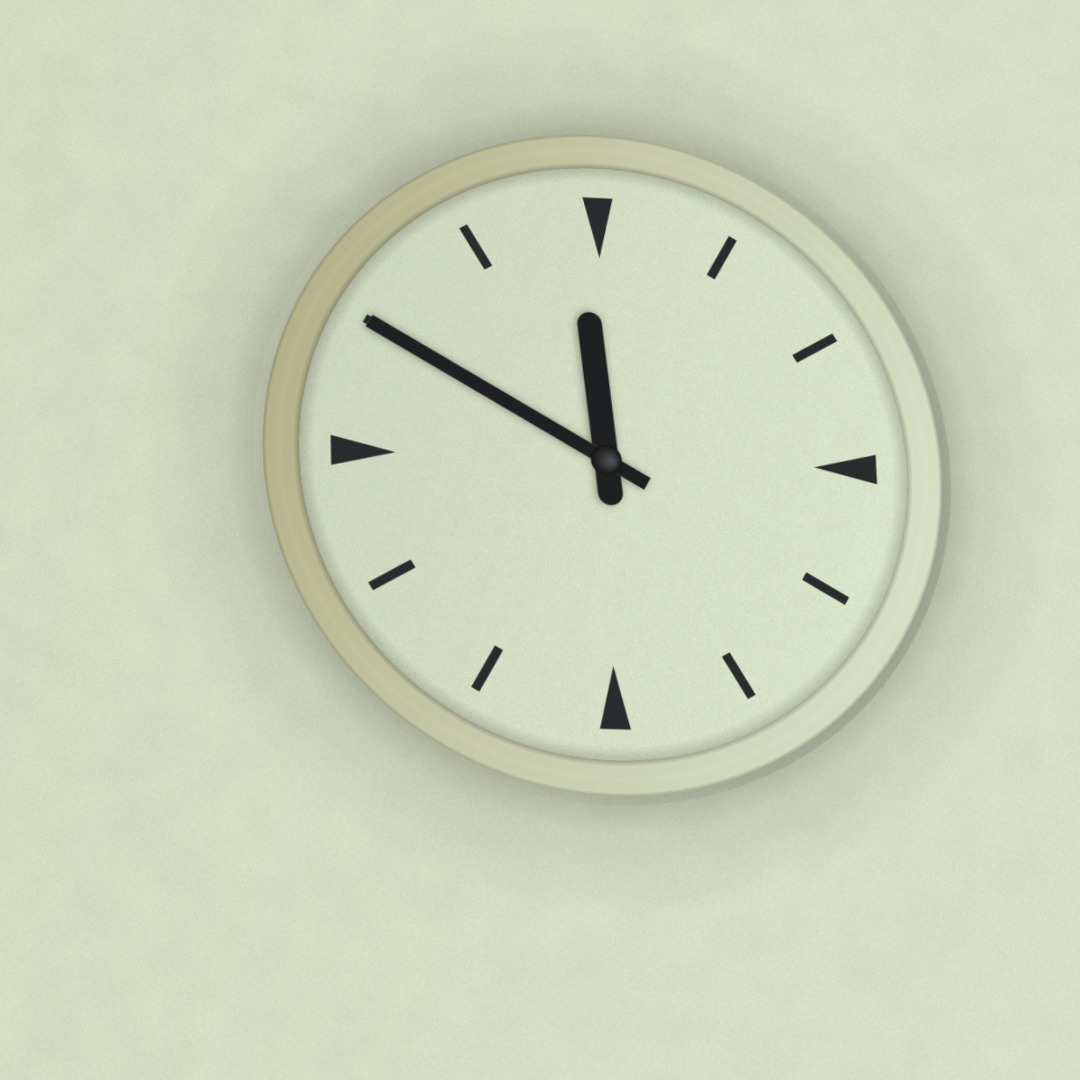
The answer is 11.50
